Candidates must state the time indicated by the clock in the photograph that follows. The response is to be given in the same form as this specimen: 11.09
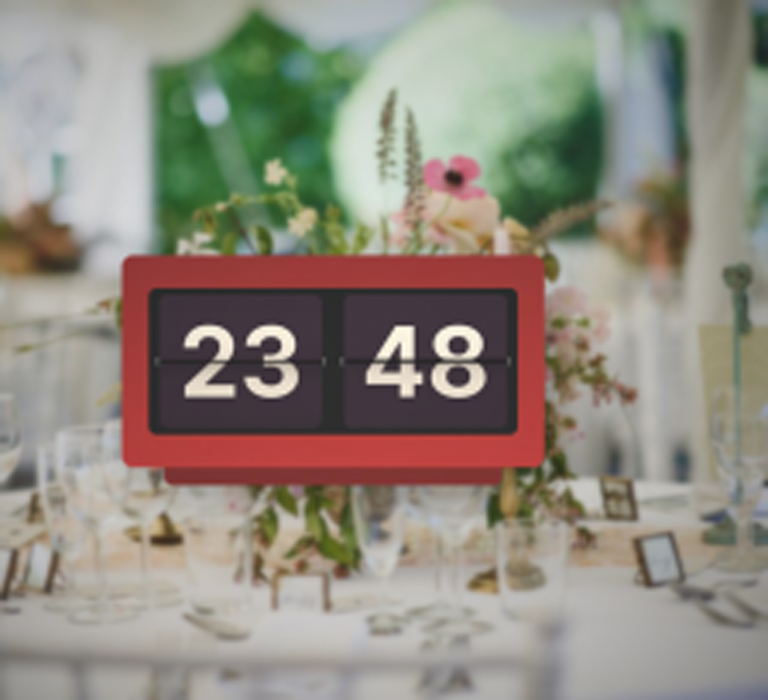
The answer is 23.48
